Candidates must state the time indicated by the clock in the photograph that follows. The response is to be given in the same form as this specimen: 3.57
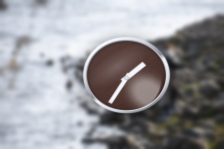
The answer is 1.35
